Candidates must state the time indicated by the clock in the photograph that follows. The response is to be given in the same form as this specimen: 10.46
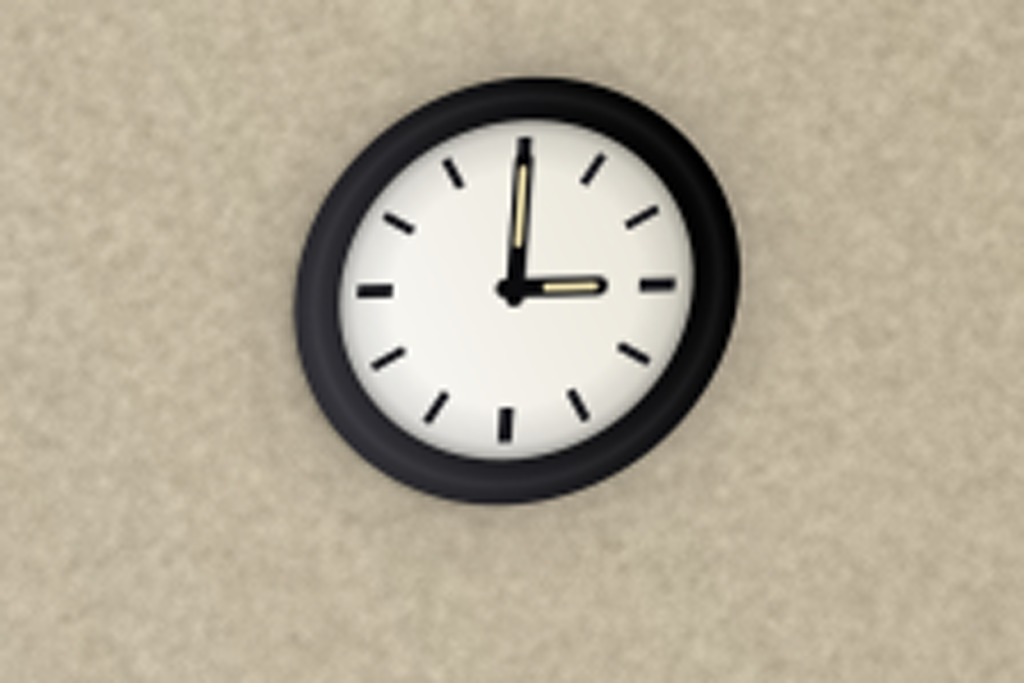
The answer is 3.00
